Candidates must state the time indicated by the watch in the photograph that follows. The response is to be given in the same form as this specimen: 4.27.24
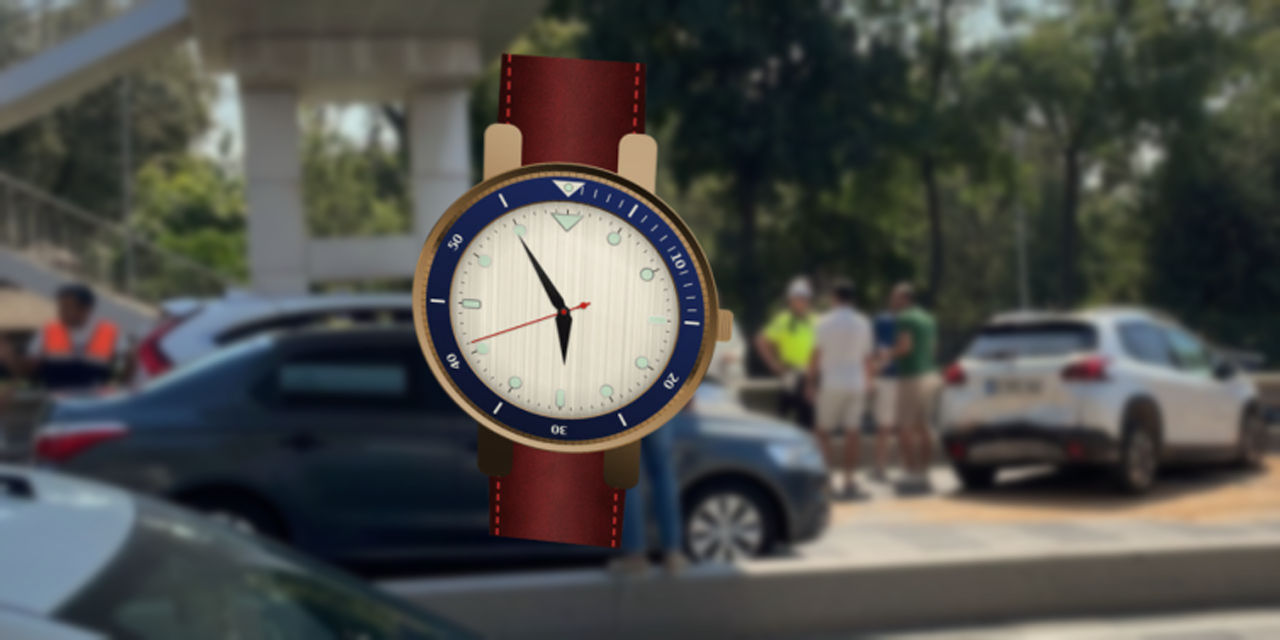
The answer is 5.54.41
